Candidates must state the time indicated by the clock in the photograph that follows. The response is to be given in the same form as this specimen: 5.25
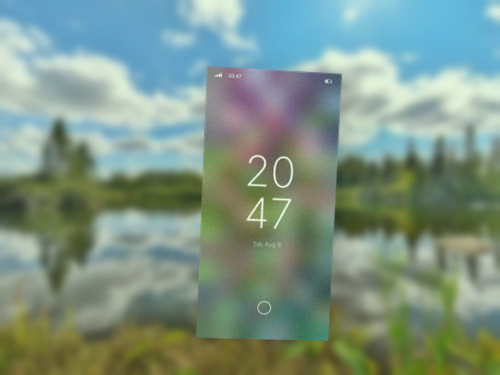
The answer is 20.47
